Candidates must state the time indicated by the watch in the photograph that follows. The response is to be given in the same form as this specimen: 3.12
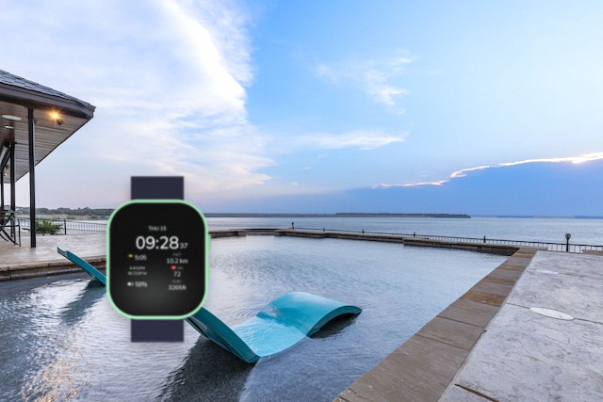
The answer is 9.28
